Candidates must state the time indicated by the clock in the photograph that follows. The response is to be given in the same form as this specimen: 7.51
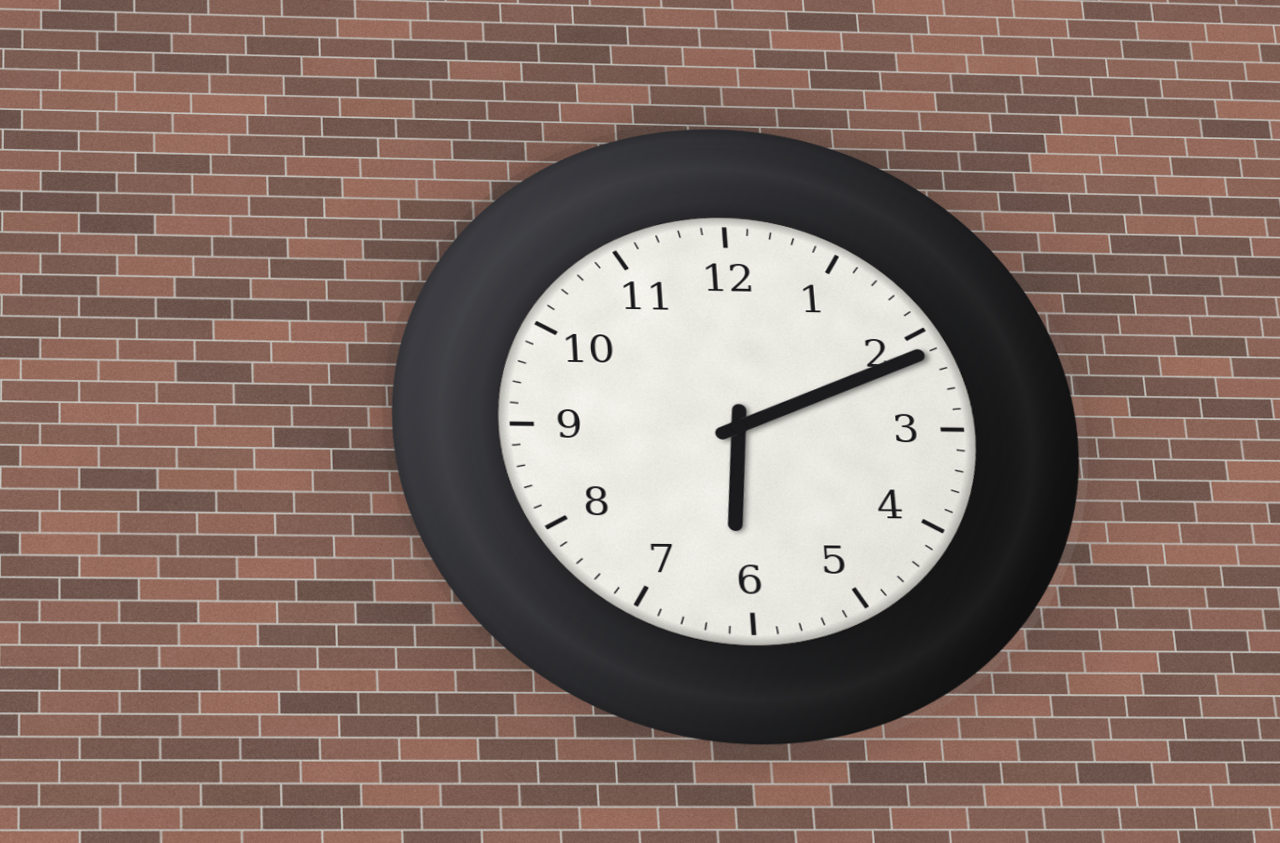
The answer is 6.11
